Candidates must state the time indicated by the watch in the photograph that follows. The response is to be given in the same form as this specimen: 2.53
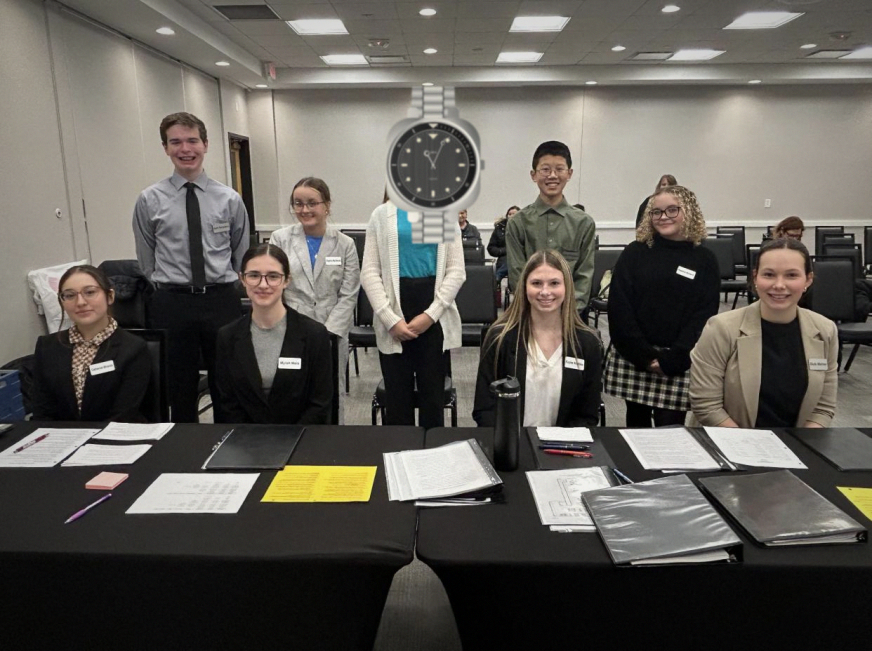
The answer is 11.04
